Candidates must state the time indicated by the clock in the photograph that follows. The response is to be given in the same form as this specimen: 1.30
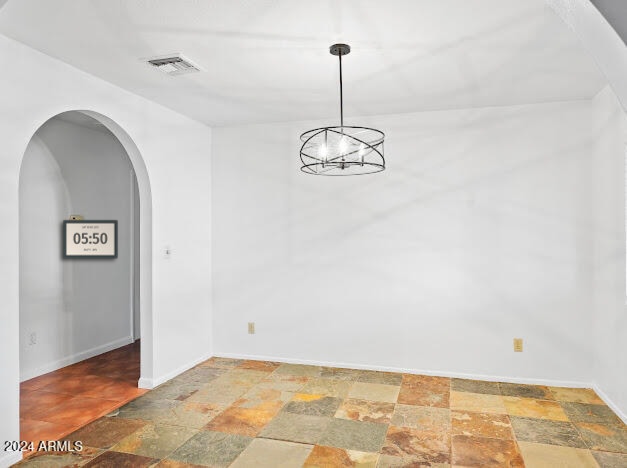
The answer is 5.50
